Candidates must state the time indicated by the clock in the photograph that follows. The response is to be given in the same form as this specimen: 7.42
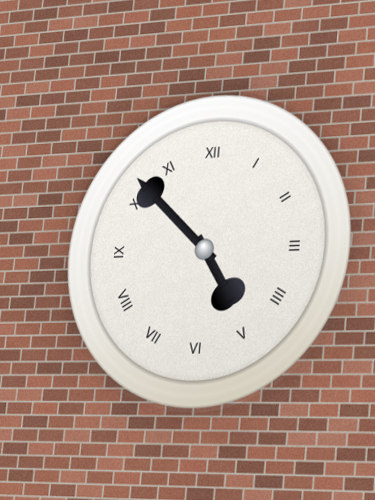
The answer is 4.52
